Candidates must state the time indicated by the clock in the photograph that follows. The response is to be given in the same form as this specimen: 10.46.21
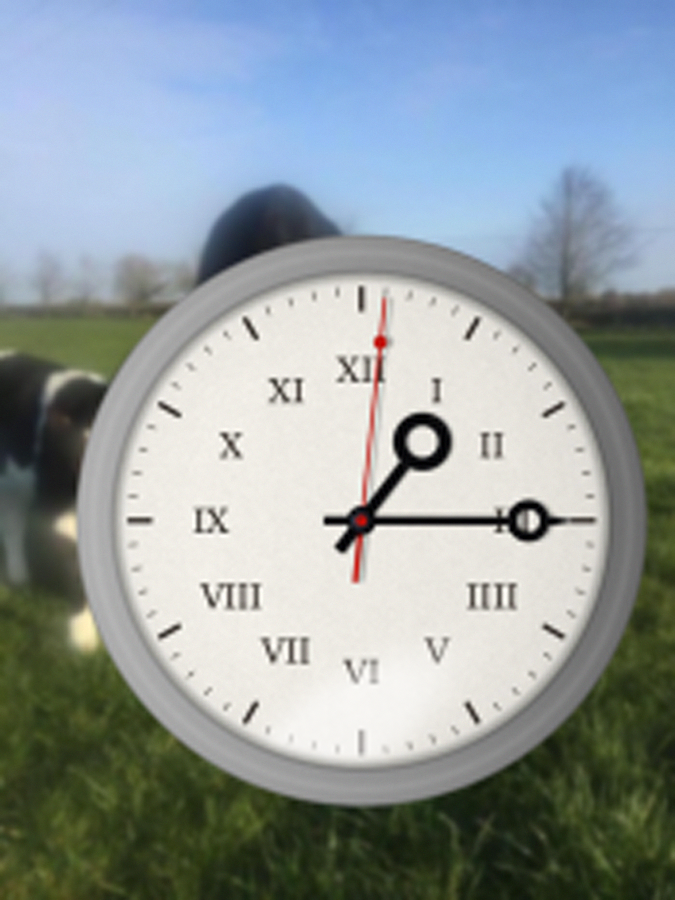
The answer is 1.15.01
